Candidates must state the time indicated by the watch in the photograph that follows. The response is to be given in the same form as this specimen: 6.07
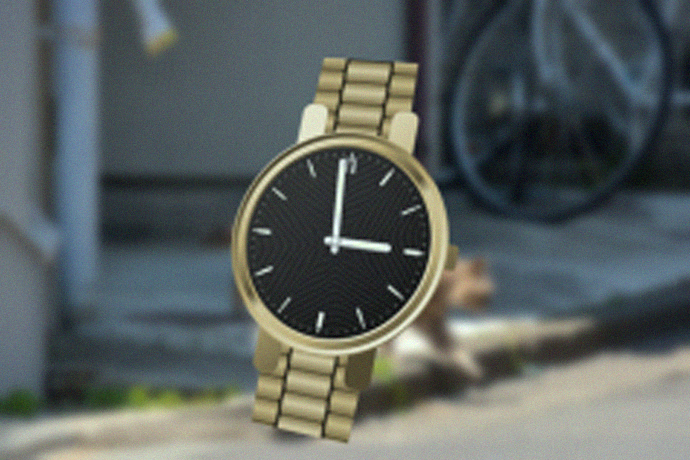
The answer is 2.59
